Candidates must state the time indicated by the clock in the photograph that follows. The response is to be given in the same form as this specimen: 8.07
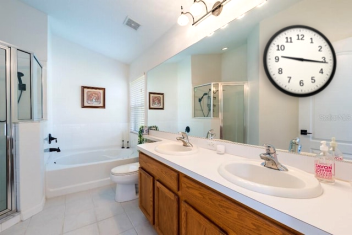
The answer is 9.16
